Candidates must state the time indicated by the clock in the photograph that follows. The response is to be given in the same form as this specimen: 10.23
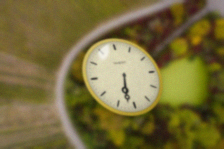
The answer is 6.32
